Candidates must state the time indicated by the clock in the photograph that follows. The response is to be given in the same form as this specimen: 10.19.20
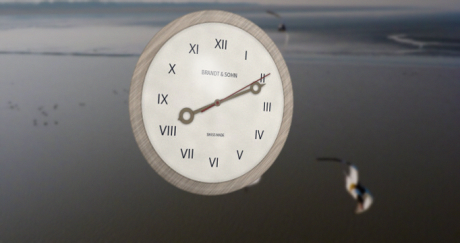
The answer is 8.11.10
